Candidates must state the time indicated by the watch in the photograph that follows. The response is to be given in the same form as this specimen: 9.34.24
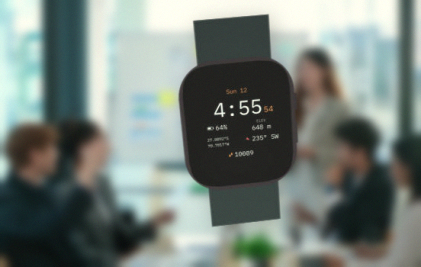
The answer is 4.55.54
